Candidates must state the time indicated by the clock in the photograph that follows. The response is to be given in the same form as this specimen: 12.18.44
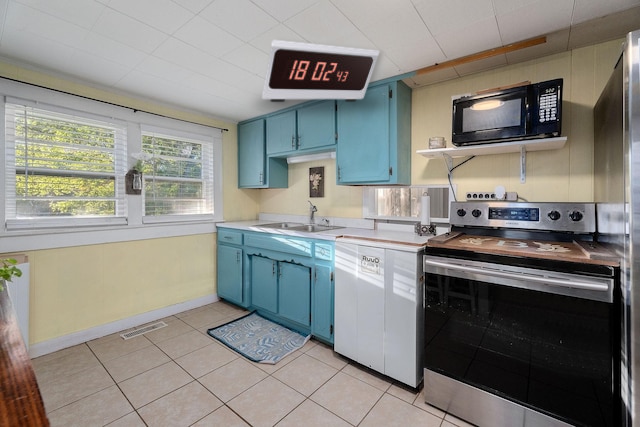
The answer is 18.02.43
